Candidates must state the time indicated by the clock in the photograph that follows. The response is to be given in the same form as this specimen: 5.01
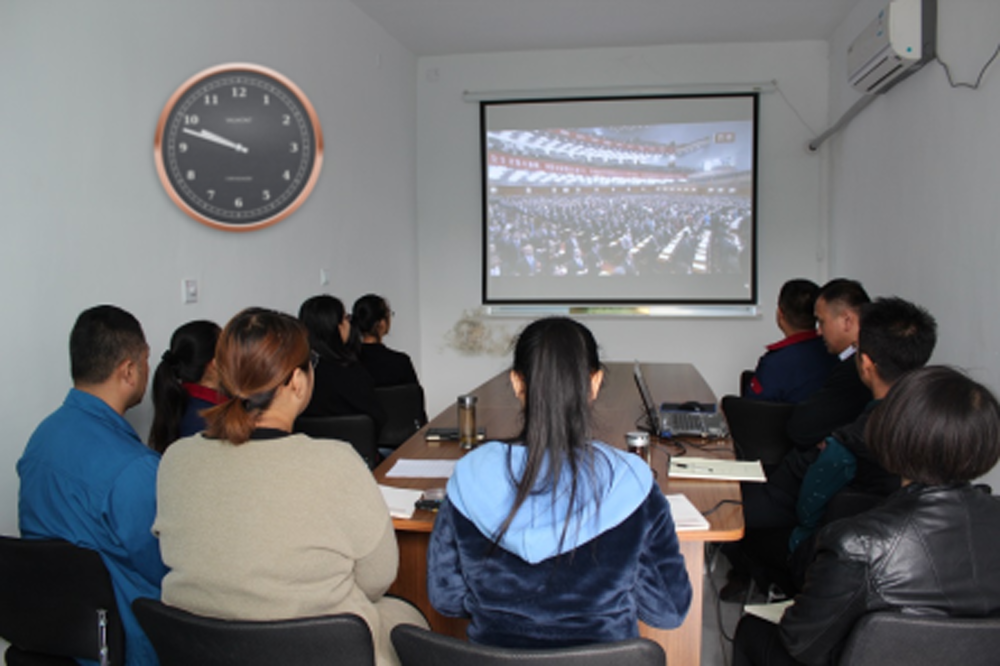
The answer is 9.48
